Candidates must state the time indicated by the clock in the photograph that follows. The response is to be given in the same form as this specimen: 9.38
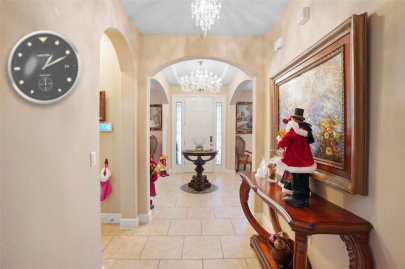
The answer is 1.11
